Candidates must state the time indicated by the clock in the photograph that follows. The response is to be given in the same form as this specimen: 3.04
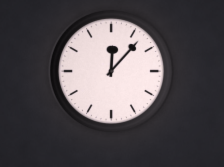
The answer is 12.07
